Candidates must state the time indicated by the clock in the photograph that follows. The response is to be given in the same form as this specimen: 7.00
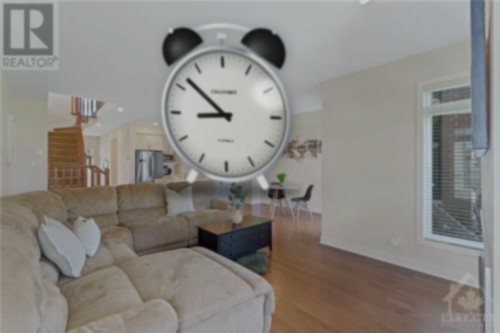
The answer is 8.52
